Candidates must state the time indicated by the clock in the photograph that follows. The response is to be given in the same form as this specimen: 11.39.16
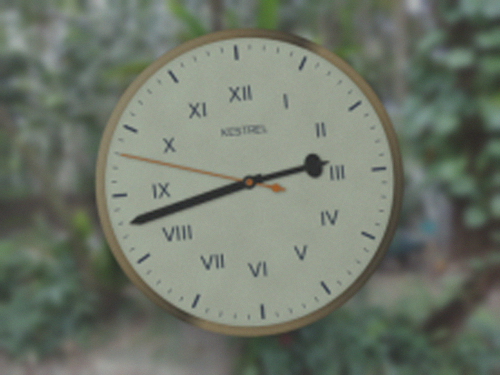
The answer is 2.42.48
